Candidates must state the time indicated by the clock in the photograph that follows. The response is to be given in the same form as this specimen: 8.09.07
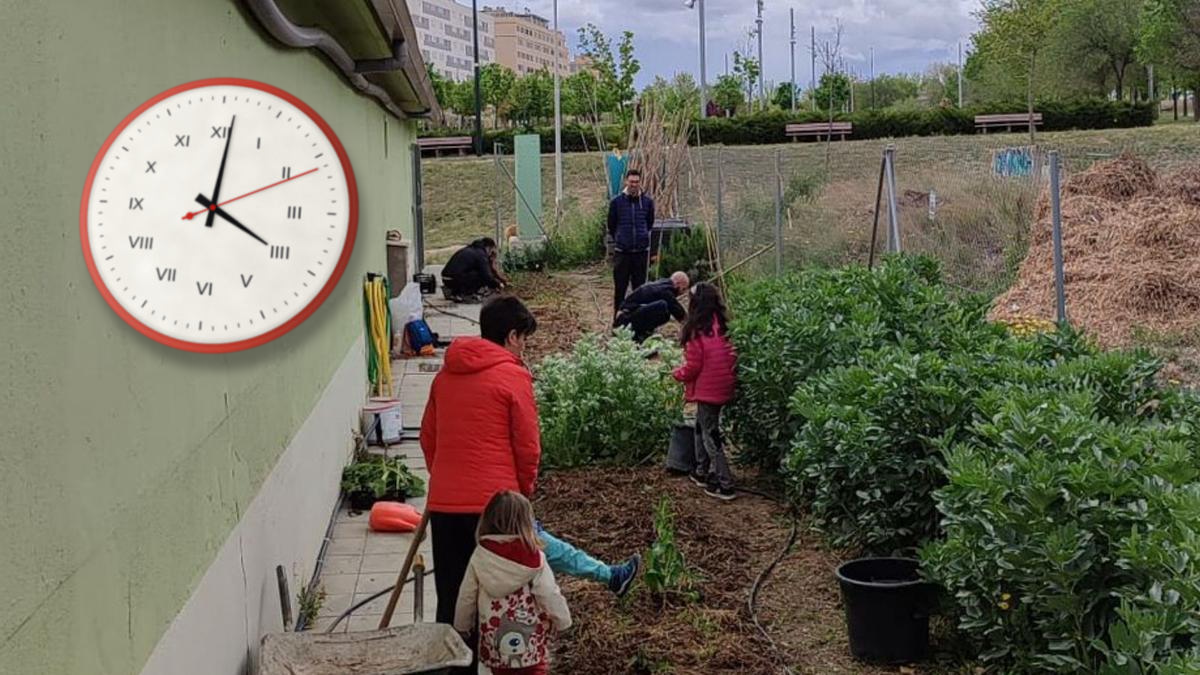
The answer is 4.01.11
